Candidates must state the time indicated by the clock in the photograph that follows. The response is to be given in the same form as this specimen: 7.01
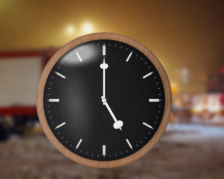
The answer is 5.00
